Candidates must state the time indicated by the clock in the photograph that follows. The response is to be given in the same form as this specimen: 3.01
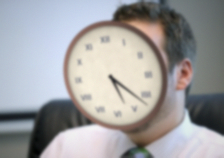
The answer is 5.22
